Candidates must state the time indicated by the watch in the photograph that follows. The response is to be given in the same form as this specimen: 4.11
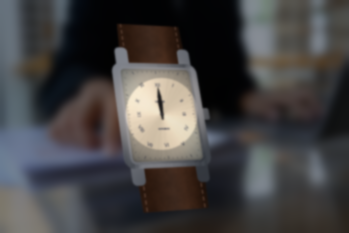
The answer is 12.00
